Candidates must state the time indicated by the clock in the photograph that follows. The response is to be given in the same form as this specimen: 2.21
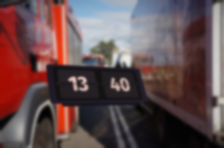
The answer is 13.40
